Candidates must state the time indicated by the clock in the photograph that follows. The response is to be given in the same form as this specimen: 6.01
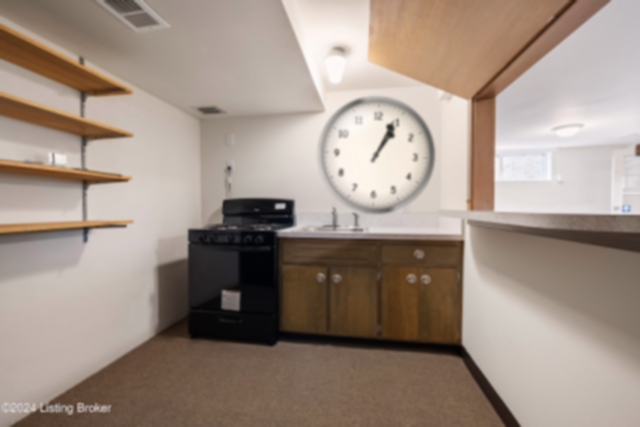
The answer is 1.04
